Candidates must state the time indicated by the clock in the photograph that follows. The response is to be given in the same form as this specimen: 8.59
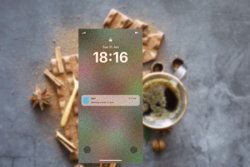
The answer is 18.16
